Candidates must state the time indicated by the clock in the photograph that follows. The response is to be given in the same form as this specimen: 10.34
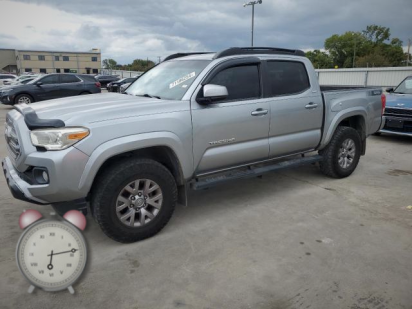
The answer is 6.13
